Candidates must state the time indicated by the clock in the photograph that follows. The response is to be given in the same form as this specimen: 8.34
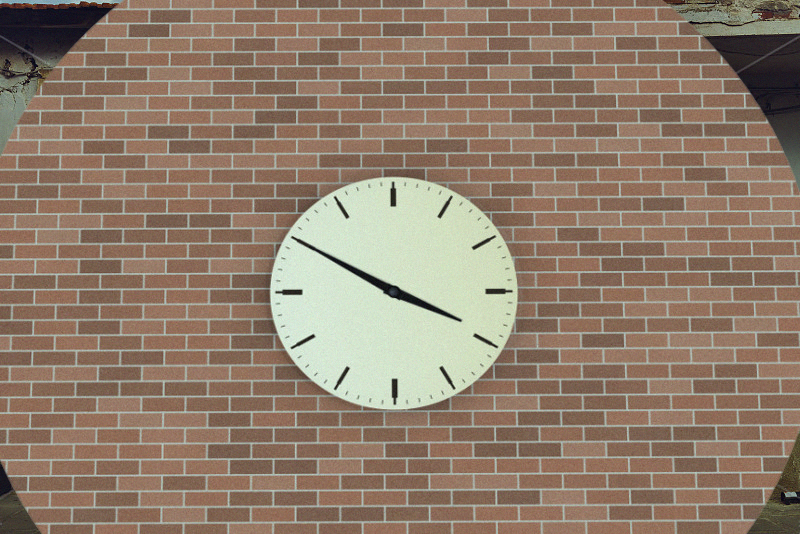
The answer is 3.50
